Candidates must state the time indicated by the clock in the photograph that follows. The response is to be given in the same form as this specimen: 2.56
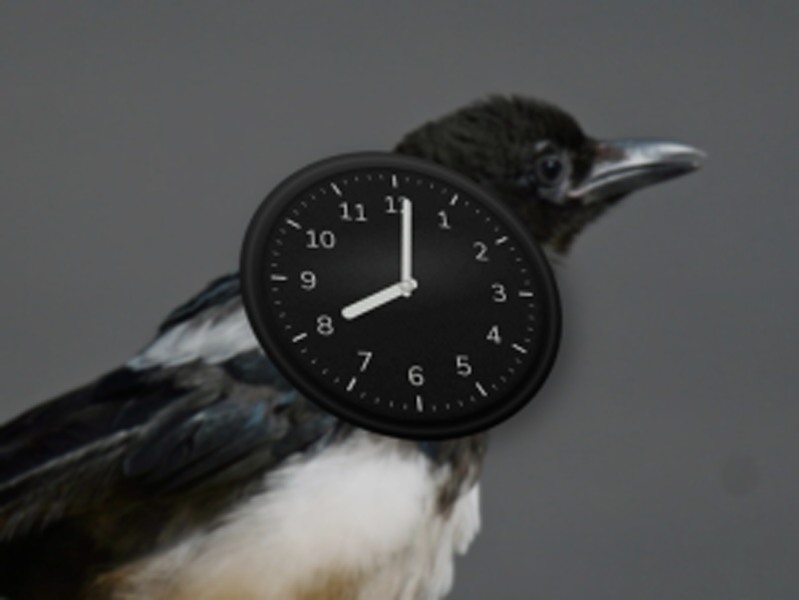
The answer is 8.01
